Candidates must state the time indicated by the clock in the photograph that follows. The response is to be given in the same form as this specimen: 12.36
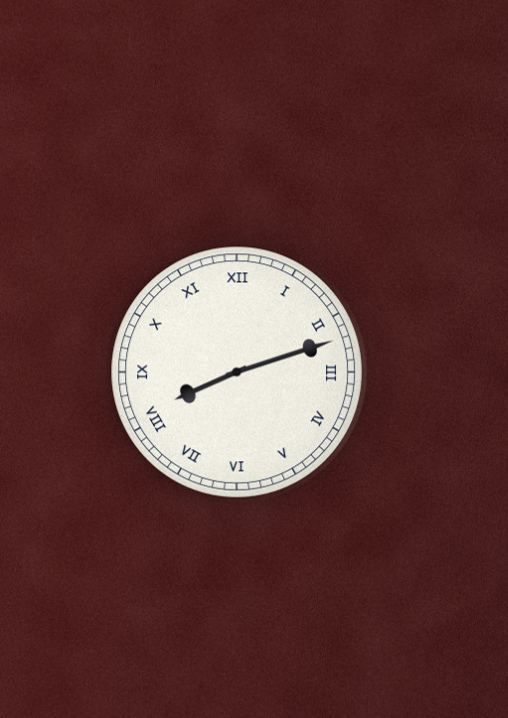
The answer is 8.12
